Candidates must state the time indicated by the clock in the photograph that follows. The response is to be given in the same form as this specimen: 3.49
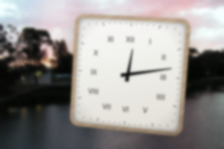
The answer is 12.13
